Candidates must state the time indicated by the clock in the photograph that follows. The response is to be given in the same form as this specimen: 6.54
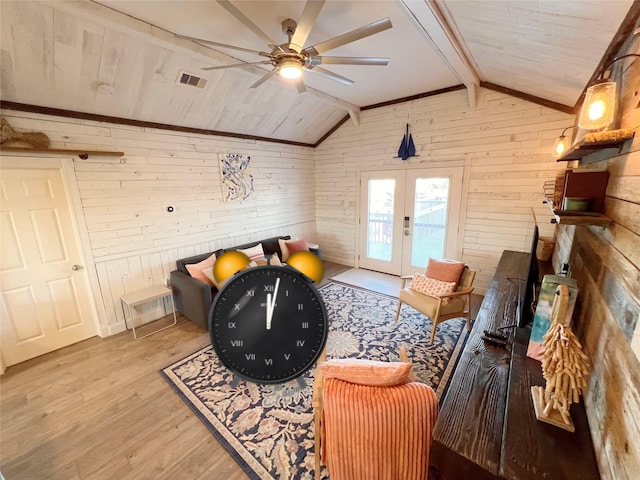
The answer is 12.02
